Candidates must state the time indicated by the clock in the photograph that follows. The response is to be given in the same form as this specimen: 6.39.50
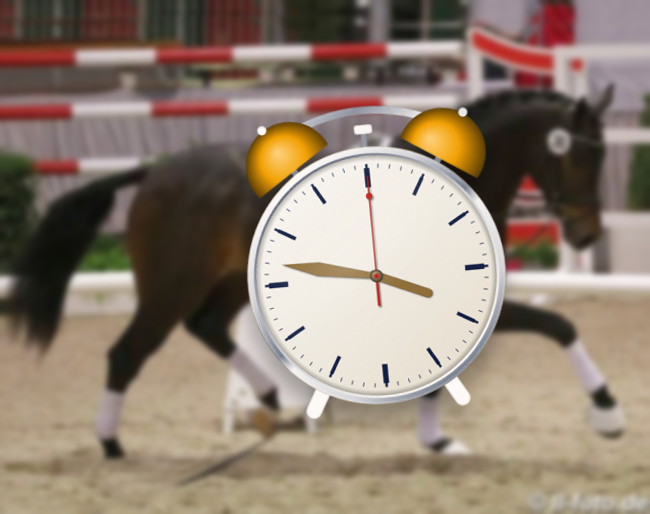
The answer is 3.47.00
